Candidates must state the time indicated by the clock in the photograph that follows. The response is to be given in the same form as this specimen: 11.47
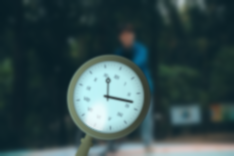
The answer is 11.13
